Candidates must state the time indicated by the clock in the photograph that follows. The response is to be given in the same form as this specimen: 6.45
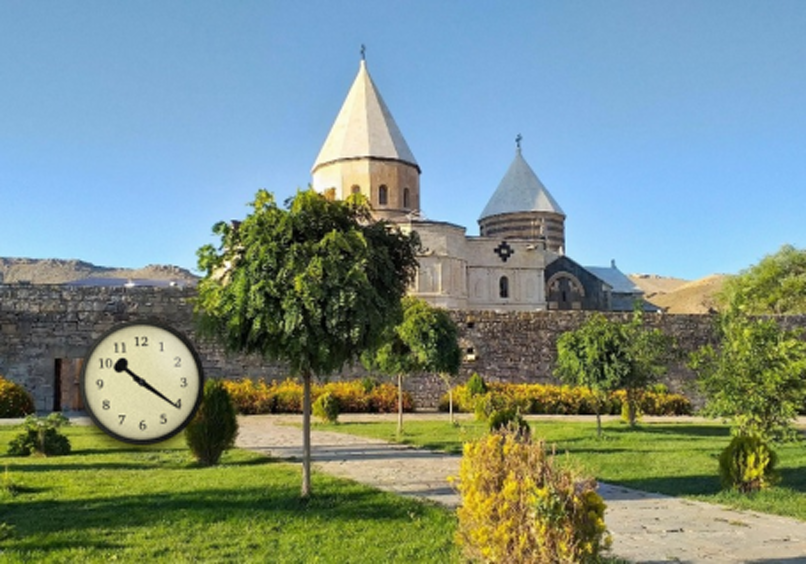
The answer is 10.21
